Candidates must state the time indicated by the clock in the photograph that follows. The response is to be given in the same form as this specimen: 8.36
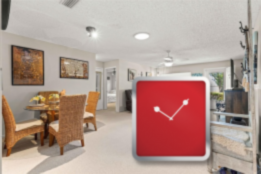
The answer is 10.07
